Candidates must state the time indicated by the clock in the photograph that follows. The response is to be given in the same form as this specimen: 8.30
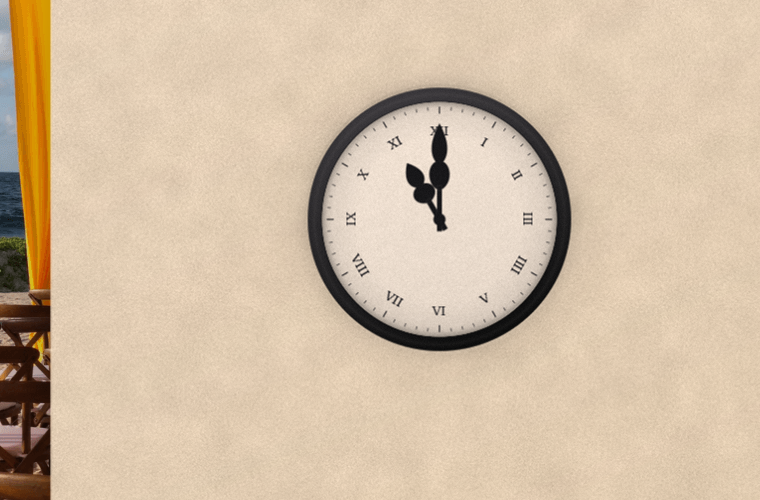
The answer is 11.00
